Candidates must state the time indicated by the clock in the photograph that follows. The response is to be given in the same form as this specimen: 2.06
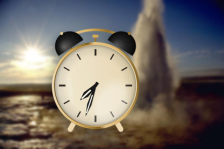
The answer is 7.33
